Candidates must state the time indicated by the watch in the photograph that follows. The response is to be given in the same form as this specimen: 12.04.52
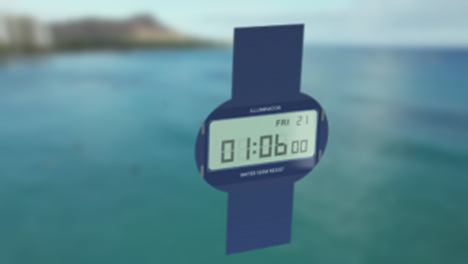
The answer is 1.06.00
